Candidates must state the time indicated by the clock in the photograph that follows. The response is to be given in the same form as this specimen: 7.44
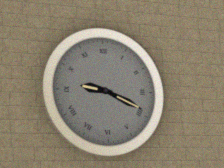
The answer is 9.19
